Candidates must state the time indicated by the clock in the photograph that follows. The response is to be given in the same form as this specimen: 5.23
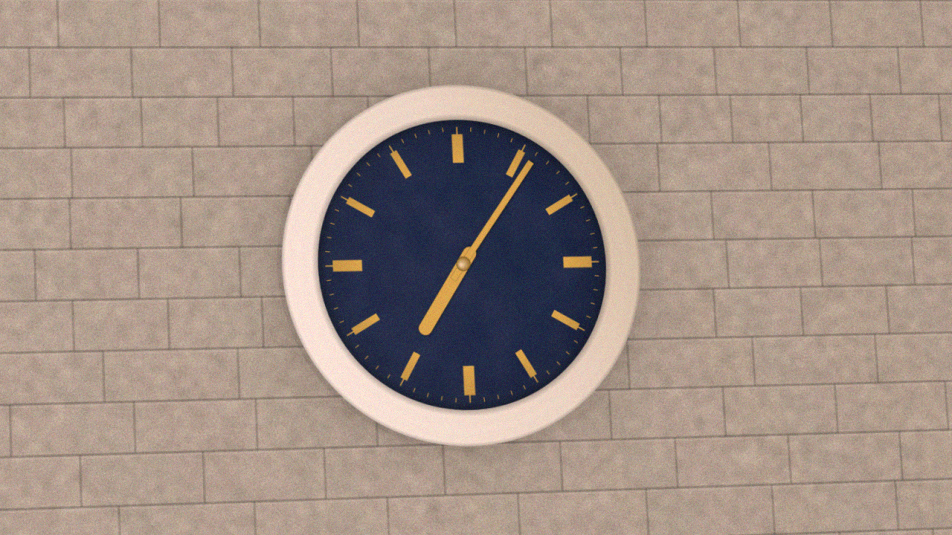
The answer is 7.06
